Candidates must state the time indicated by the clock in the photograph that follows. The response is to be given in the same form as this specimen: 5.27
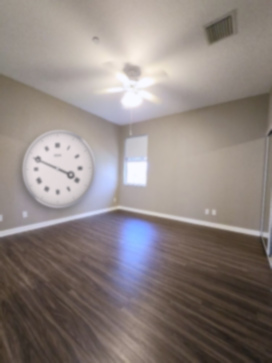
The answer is 3.49
